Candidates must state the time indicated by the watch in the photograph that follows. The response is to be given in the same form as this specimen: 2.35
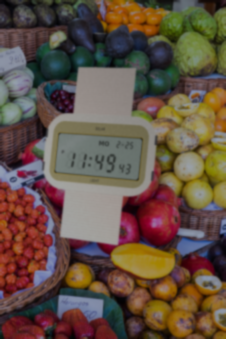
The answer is 11.49
